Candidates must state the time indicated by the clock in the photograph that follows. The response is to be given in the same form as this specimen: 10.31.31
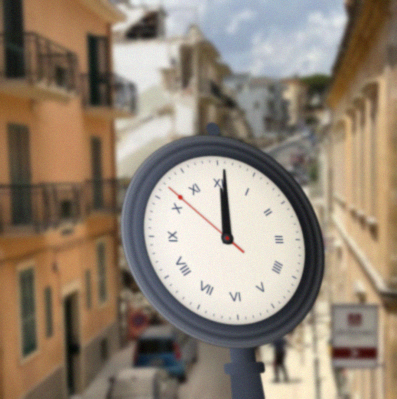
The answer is 12.00.52
